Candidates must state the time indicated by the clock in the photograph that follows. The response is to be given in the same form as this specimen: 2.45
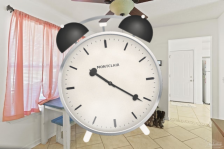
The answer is 10.21
